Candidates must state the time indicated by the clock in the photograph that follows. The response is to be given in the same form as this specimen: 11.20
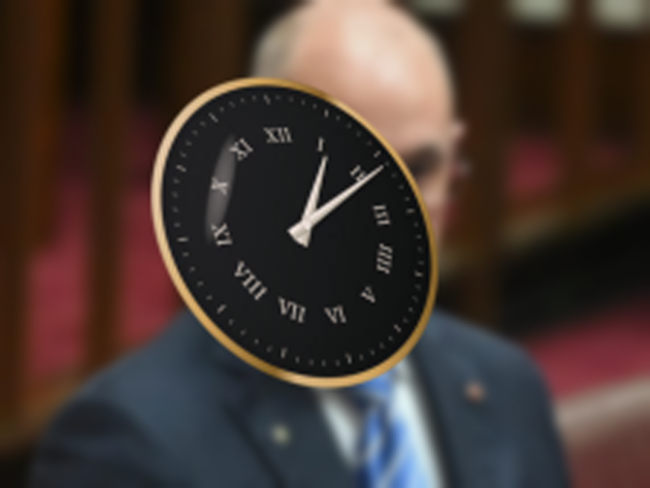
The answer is 1.11
